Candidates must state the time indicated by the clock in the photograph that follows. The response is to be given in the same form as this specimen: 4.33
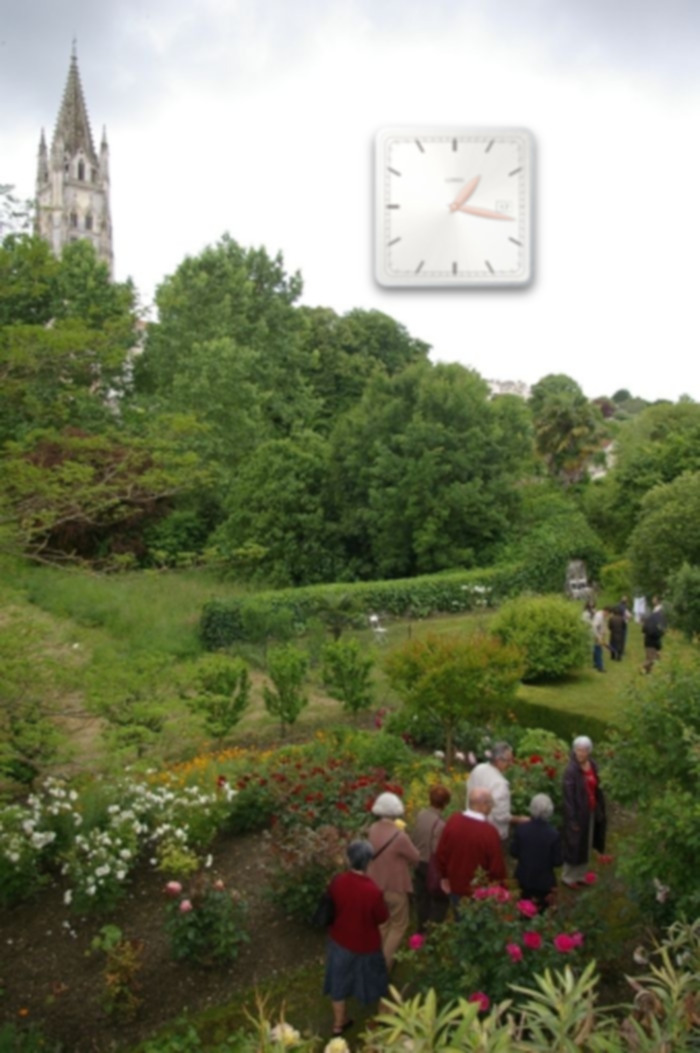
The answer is 1.17
